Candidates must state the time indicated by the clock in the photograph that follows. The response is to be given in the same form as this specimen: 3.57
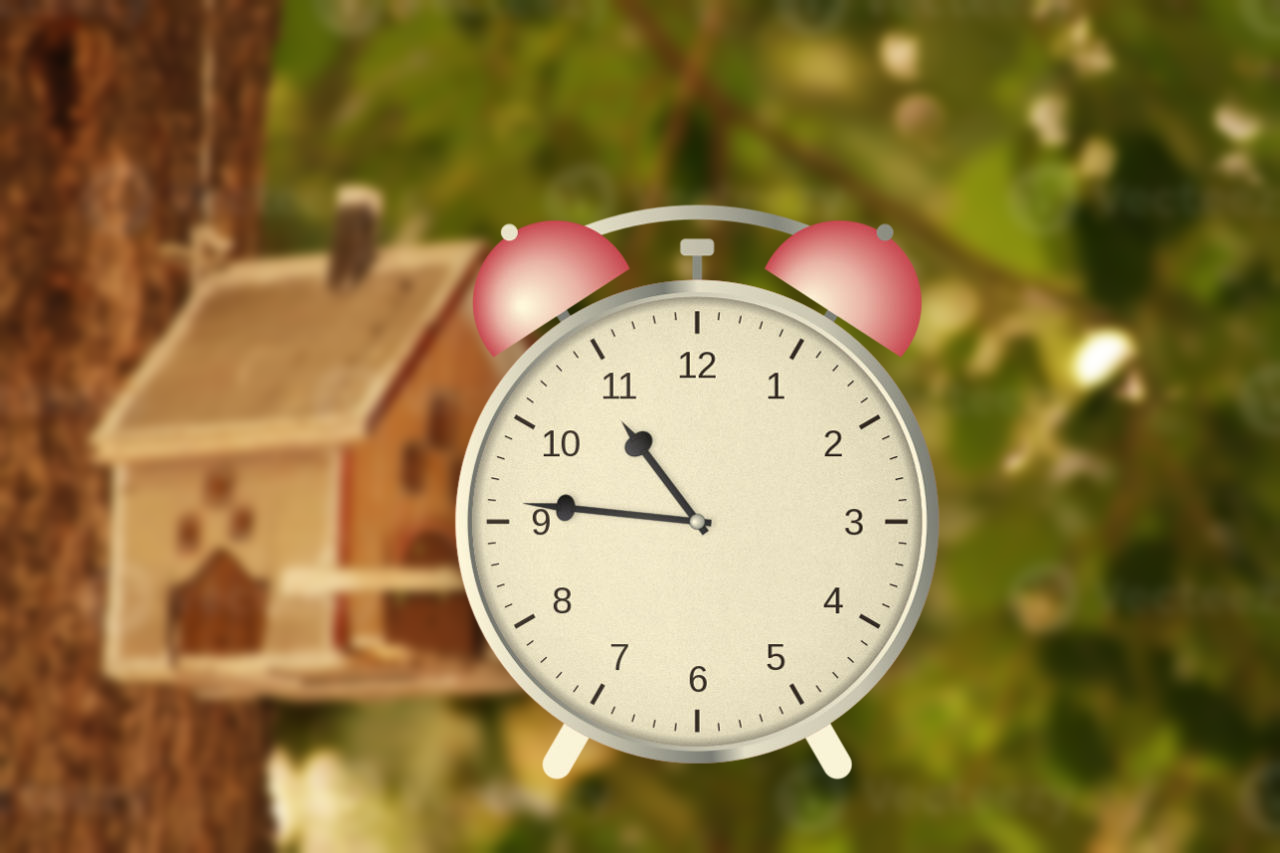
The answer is 10.46
